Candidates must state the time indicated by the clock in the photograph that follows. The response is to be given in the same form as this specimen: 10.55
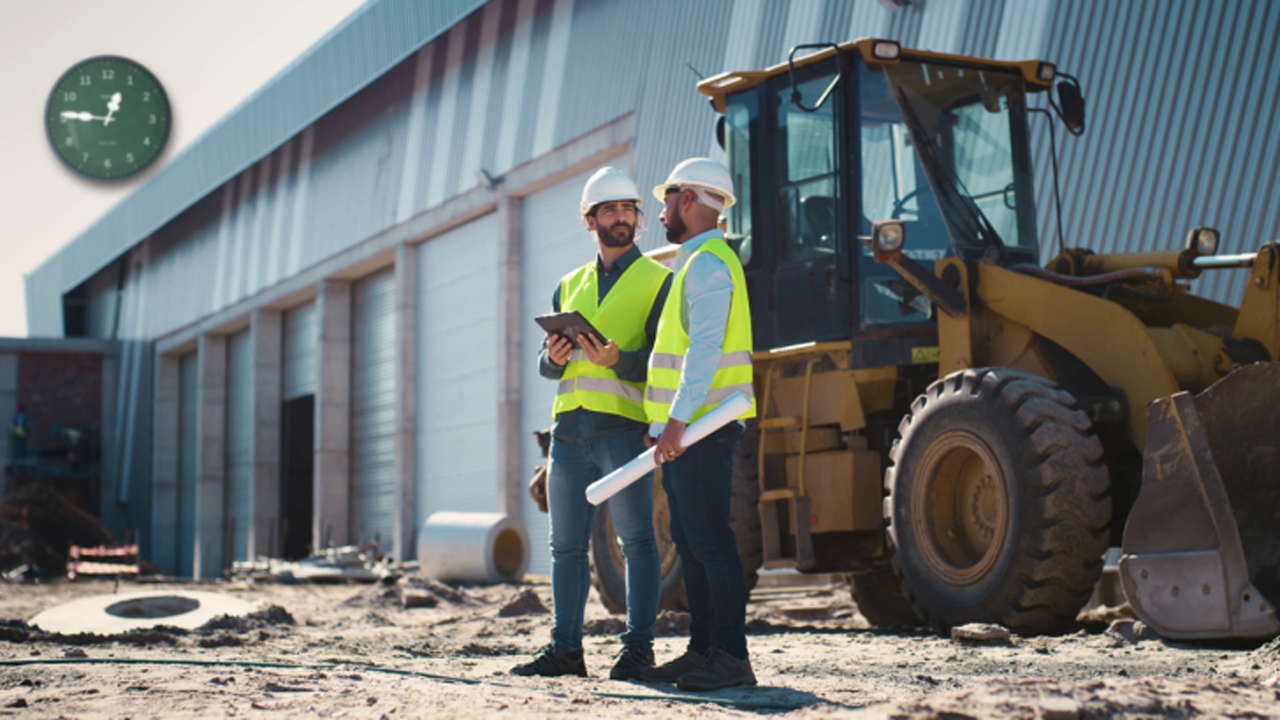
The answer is 12.46
